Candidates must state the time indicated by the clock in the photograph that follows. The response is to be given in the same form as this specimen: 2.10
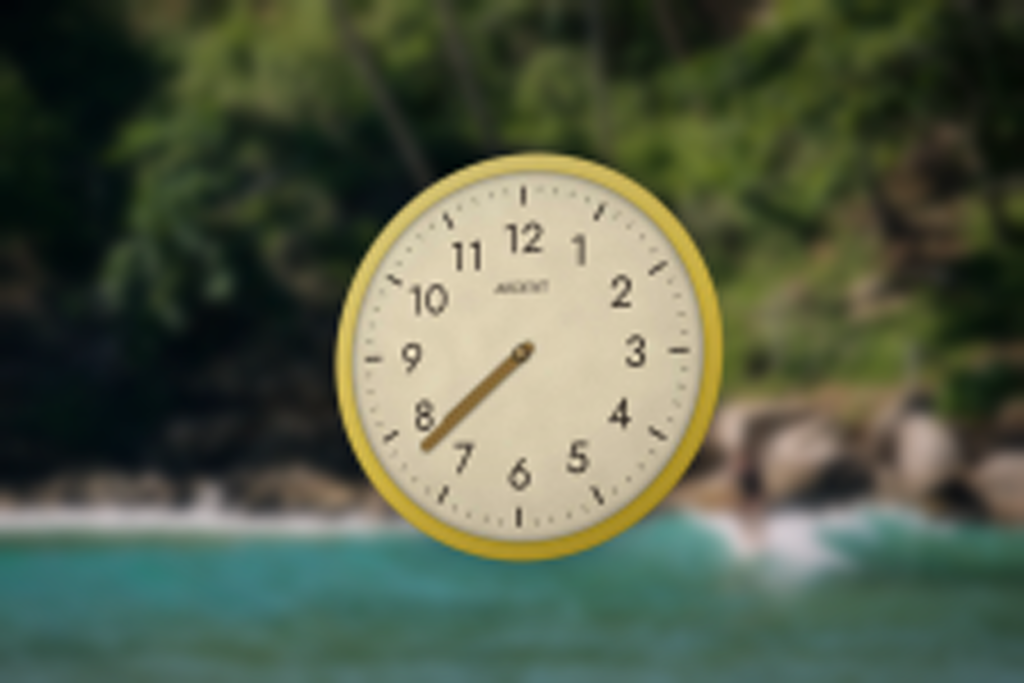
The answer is 7.38
